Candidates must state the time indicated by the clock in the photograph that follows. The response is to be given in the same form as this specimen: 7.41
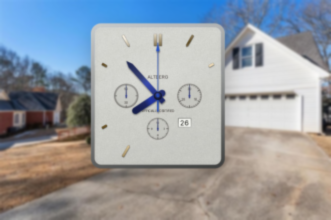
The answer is 7.53
